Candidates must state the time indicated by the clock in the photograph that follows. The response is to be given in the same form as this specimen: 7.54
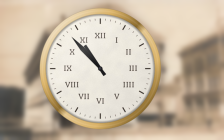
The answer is 10.53
